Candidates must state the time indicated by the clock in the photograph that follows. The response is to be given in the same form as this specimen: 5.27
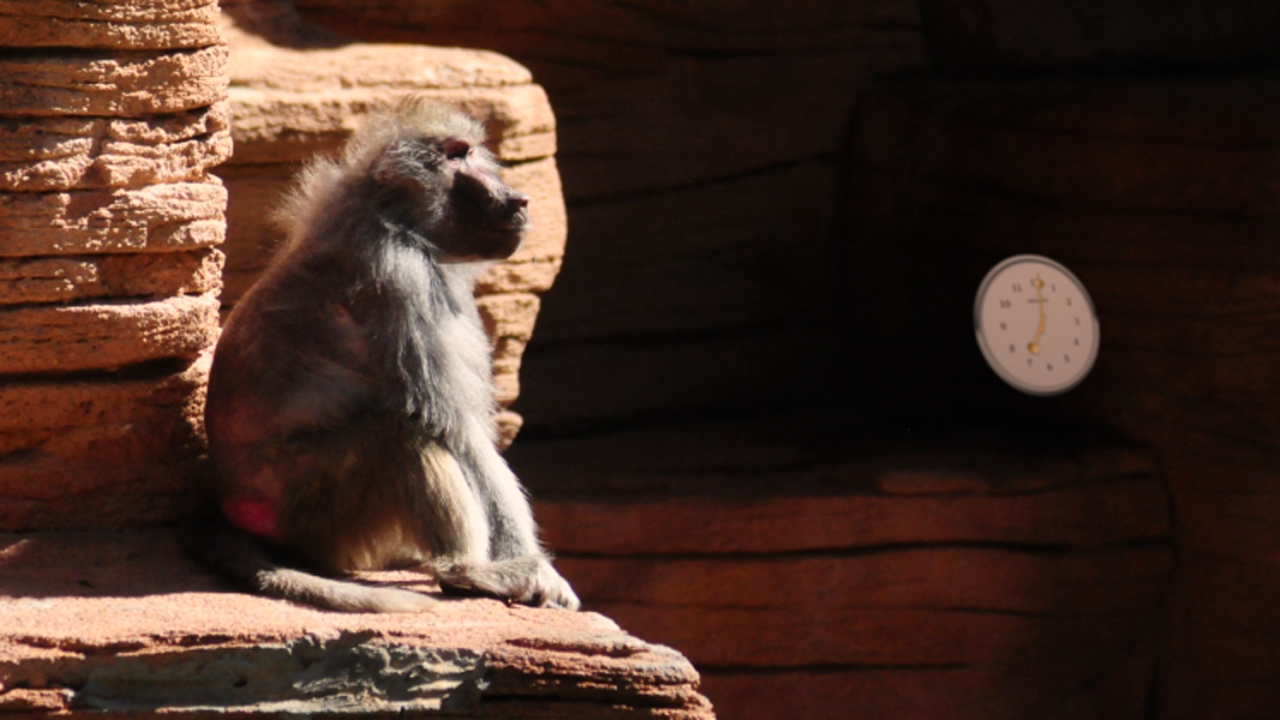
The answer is 7.01
